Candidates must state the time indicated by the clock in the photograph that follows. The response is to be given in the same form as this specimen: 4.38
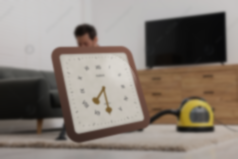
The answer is 7.30
